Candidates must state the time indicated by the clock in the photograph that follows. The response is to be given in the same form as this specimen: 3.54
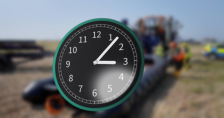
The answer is 3.07
